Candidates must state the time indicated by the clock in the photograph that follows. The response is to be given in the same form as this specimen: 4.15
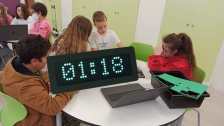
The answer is 1.18
